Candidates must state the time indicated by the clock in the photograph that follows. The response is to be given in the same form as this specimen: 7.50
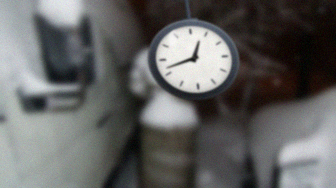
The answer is 12.42
